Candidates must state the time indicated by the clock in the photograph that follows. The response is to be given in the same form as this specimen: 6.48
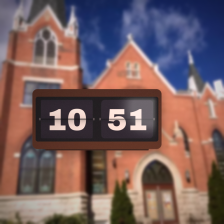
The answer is 10.51
